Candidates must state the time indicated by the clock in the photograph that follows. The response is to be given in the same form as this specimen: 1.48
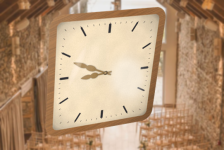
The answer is 8.49
